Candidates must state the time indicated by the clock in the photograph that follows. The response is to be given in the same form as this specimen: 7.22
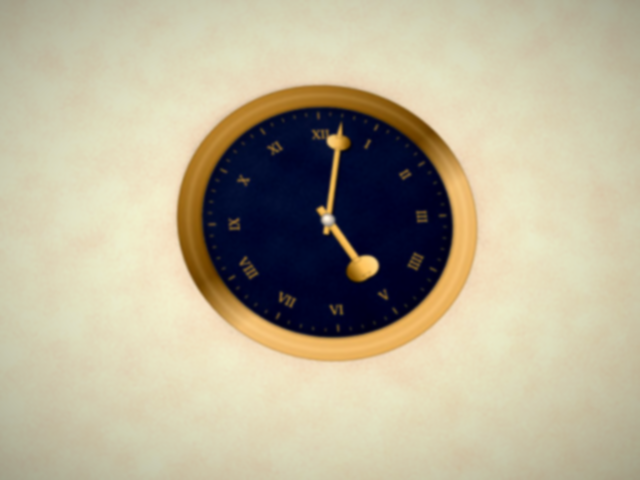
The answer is 5.02
